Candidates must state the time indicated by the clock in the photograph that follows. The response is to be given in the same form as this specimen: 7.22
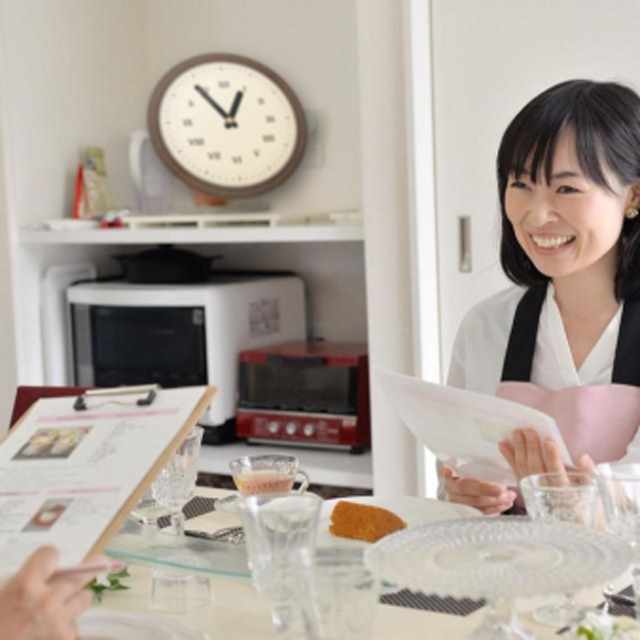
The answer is 12.54
